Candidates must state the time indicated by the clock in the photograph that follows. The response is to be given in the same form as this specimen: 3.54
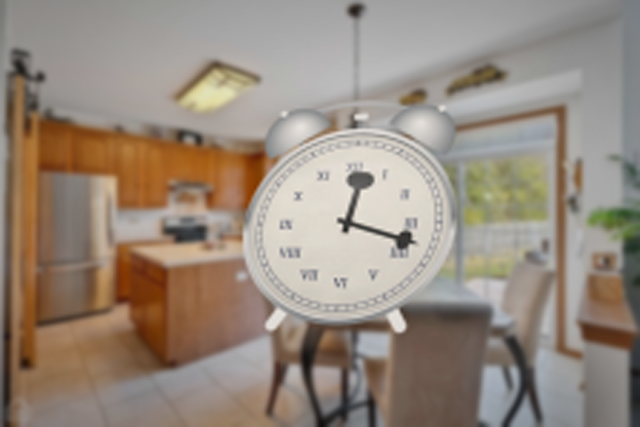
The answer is 12.18
